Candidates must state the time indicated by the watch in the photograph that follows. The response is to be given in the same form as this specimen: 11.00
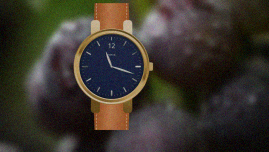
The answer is 11.18
